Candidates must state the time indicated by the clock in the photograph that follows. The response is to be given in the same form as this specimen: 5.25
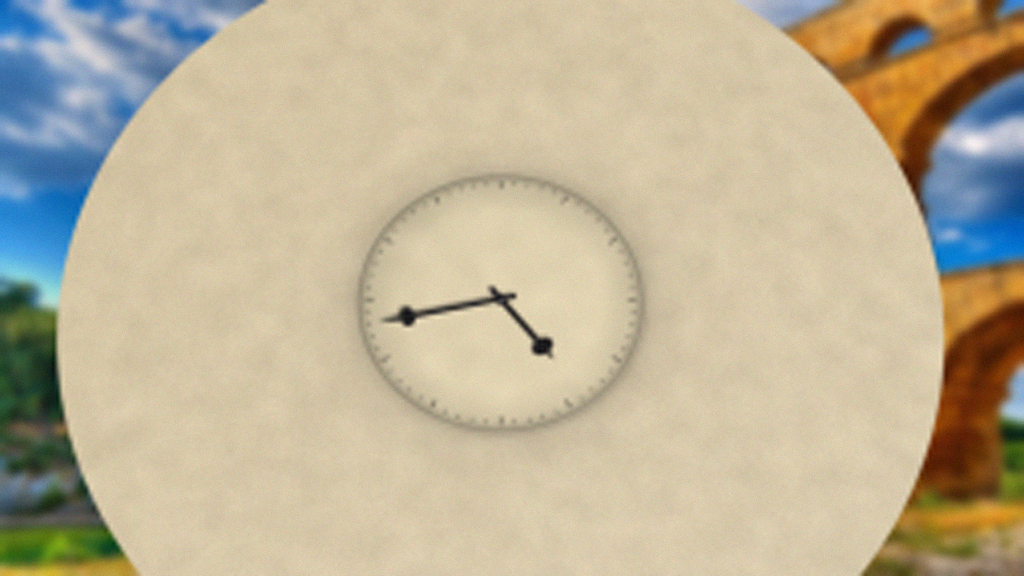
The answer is 4.43
